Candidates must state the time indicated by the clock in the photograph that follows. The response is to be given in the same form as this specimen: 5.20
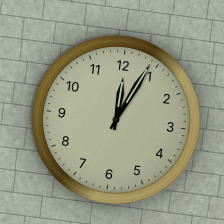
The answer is 12.04
